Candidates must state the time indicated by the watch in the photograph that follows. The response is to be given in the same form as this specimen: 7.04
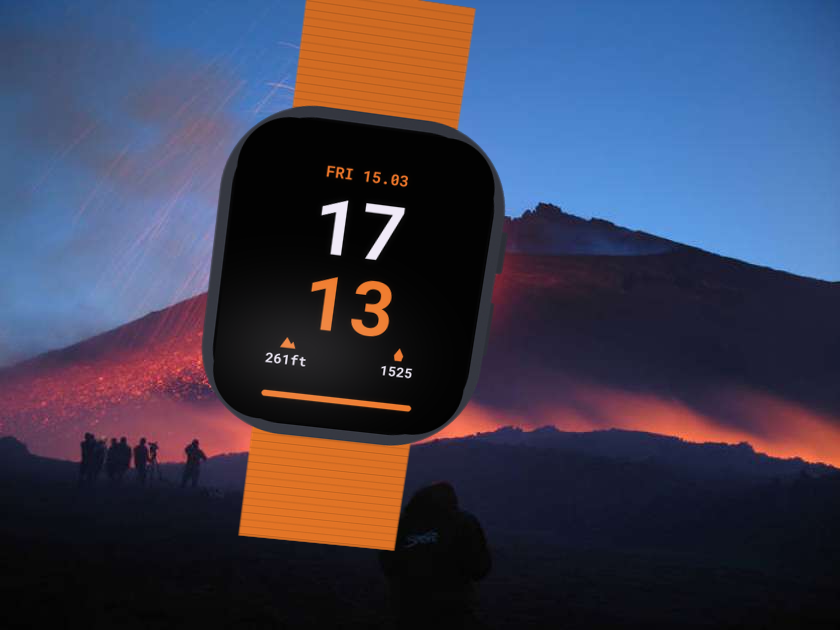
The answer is 17.13
